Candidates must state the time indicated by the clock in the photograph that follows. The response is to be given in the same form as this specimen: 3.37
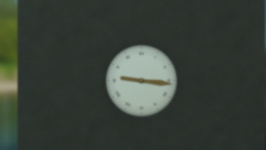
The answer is 9.16
